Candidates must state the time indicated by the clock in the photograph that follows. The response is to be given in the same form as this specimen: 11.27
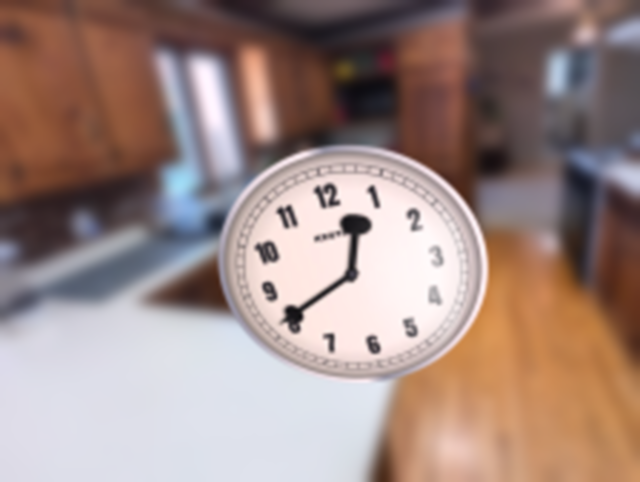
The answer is 12.41
